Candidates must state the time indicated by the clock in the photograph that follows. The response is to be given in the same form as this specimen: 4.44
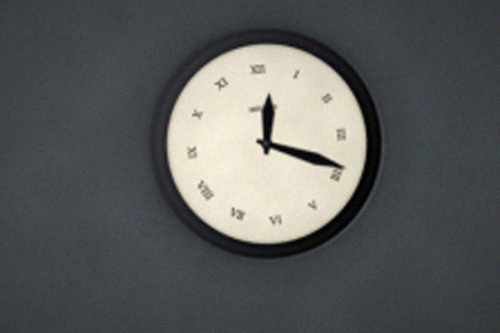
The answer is 12.19
